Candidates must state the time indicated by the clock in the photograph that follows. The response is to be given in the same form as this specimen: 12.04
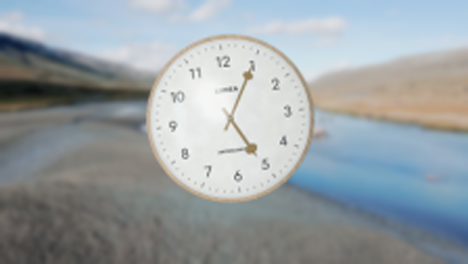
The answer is 5.05
